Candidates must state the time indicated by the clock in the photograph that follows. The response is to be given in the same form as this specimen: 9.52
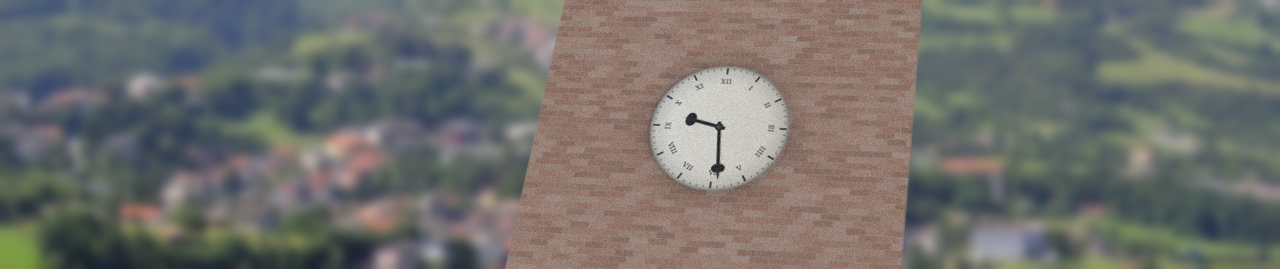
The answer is 9.29
